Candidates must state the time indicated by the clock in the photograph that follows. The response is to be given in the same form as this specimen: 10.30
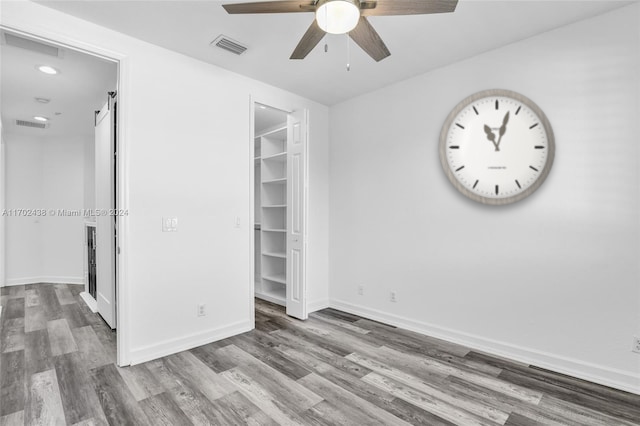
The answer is 11.03
